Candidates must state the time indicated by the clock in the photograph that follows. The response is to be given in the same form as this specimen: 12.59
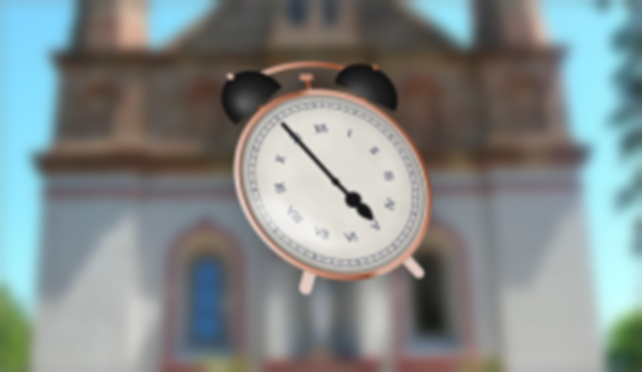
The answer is 4.55
